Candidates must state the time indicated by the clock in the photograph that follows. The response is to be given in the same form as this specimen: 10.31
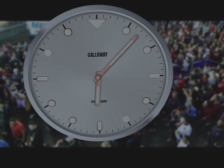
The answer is 6.07
